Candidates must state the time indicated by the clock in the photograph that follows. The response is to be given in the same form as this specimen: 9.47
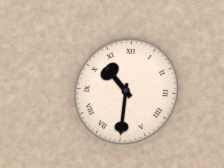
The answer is 10.30
